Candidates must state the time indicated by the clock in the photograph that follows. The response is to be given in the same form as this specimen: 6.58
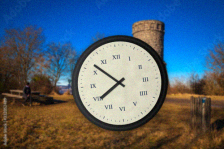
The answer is 7.52
